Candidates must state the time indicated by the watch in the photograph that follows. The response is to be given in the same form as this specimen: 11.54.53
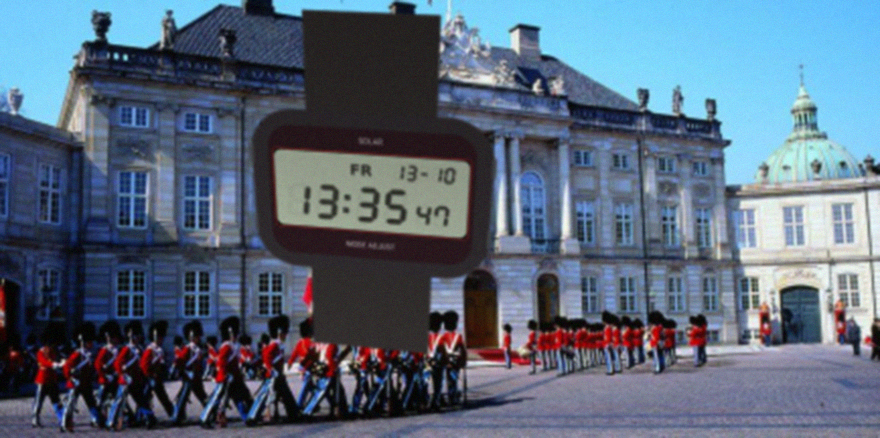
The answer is 13.35.47
